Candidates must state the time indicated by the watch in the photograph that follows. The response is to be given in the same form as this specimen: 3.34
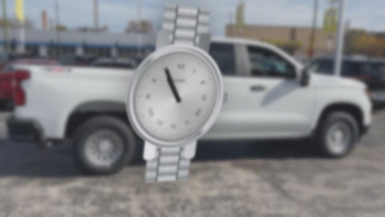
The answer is 10.55
